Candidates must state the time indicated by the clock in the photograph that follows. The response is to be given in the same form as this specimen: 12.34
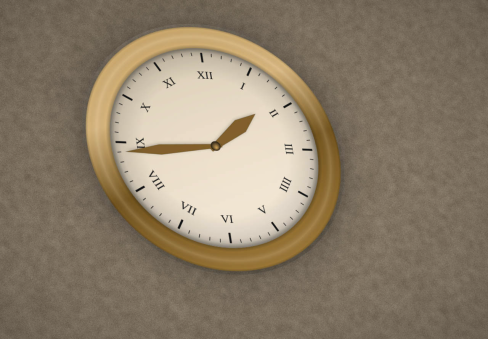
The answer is 1.44
